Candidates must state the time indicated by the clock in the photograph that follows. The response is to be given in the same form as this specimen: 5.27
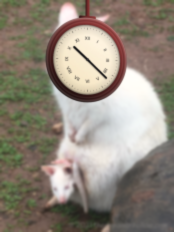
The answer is 10.22
